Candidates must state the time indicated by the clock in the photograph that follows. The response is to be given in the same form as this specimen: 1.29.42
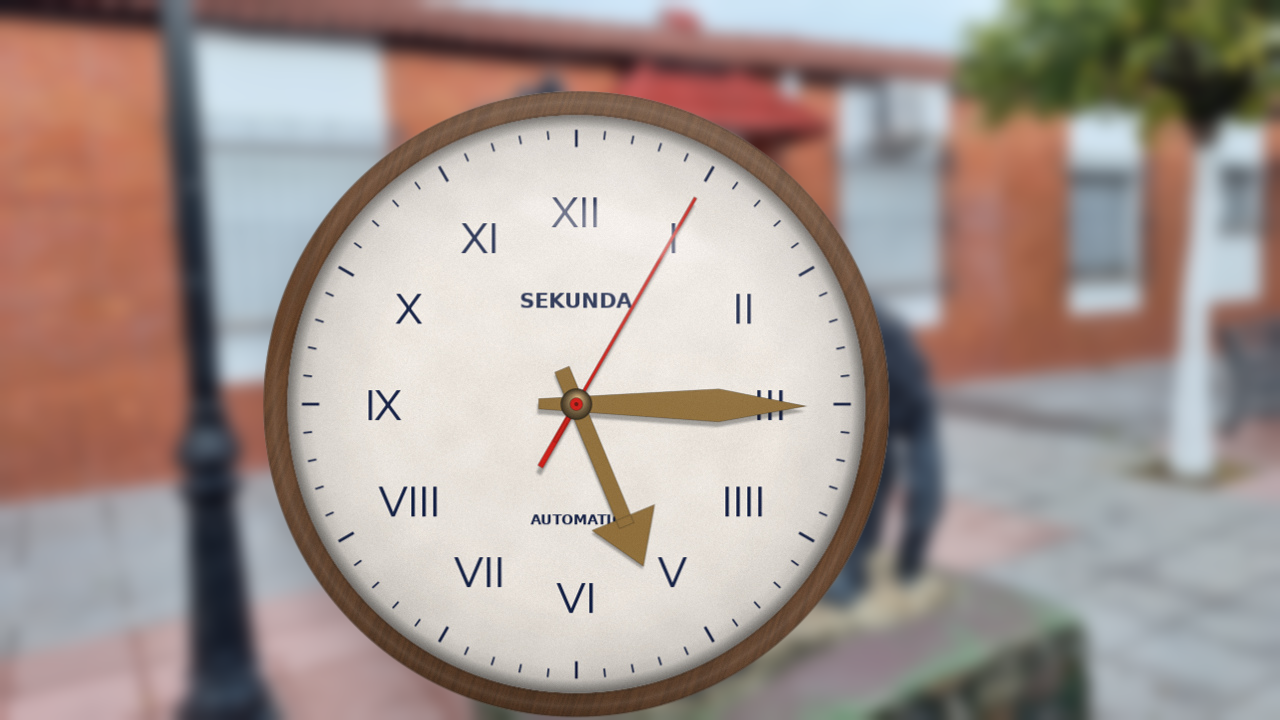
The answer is 5.15.05
